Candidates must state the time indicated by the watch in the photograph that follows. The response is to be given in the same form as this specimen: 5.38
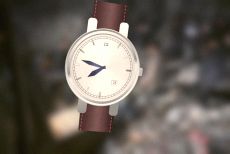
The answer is 7.47
